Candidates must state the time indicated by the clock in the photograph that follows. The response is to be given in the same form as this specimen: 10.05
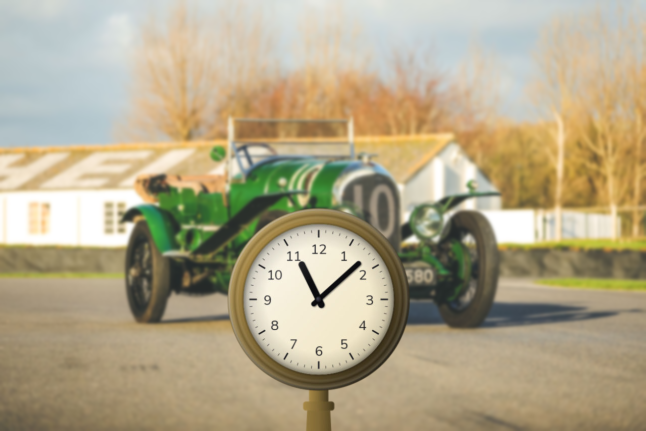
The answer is 11.08
